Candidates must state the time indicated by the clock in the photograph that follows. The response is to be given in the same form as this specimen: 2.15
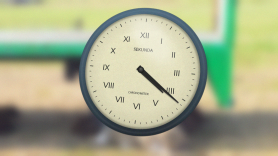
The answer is 4.21
